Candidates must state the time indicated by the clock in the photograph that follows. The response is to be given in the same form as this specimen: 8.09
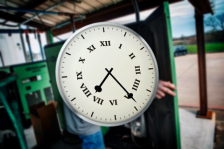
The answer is 7.24
